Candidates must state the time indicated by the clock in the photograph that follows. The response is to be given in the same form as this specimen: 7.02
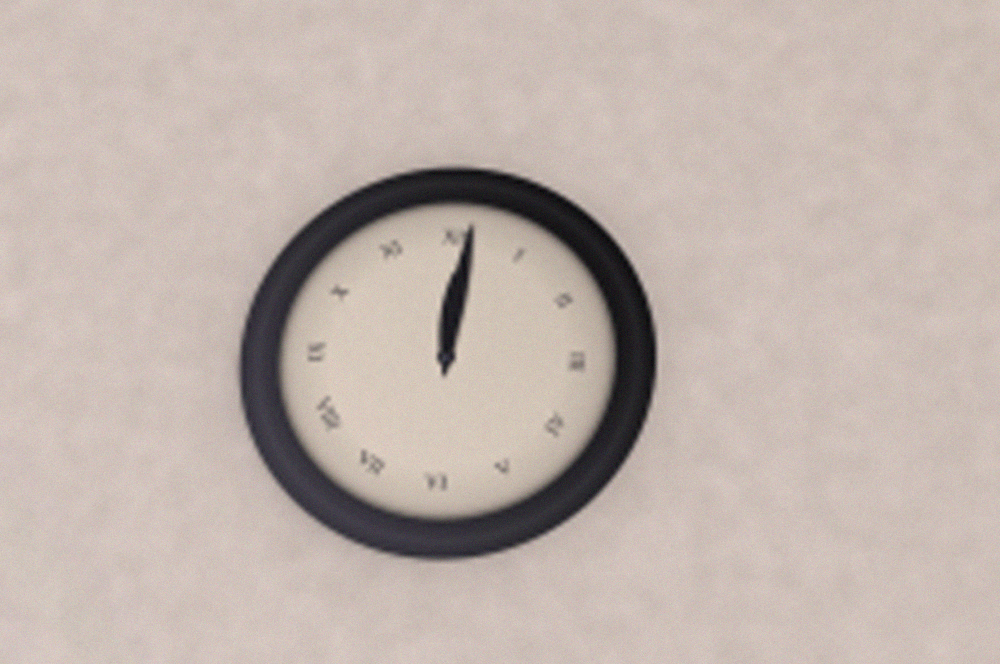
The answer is 12.01
